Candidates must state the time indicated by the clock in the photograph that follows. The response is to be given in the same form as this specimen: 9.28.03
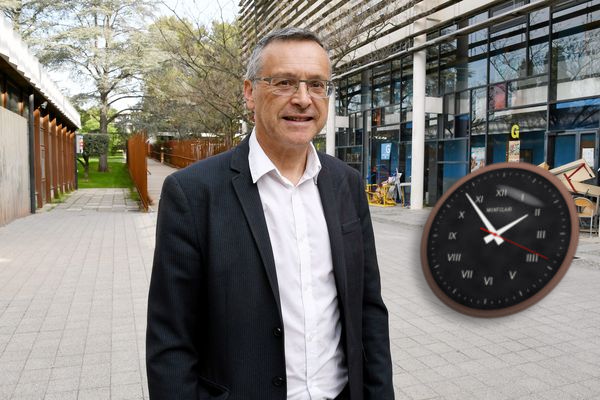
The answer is 1.53.19
